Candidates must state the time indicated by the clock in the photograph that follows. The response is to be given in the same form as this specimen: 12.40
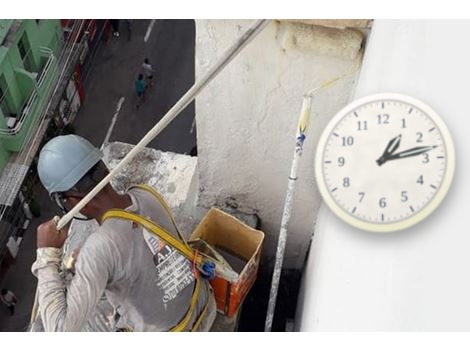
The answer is 1.13
